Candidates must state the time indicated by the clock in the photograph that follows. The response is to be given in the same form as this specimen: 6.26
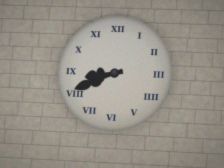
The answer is 8.41
